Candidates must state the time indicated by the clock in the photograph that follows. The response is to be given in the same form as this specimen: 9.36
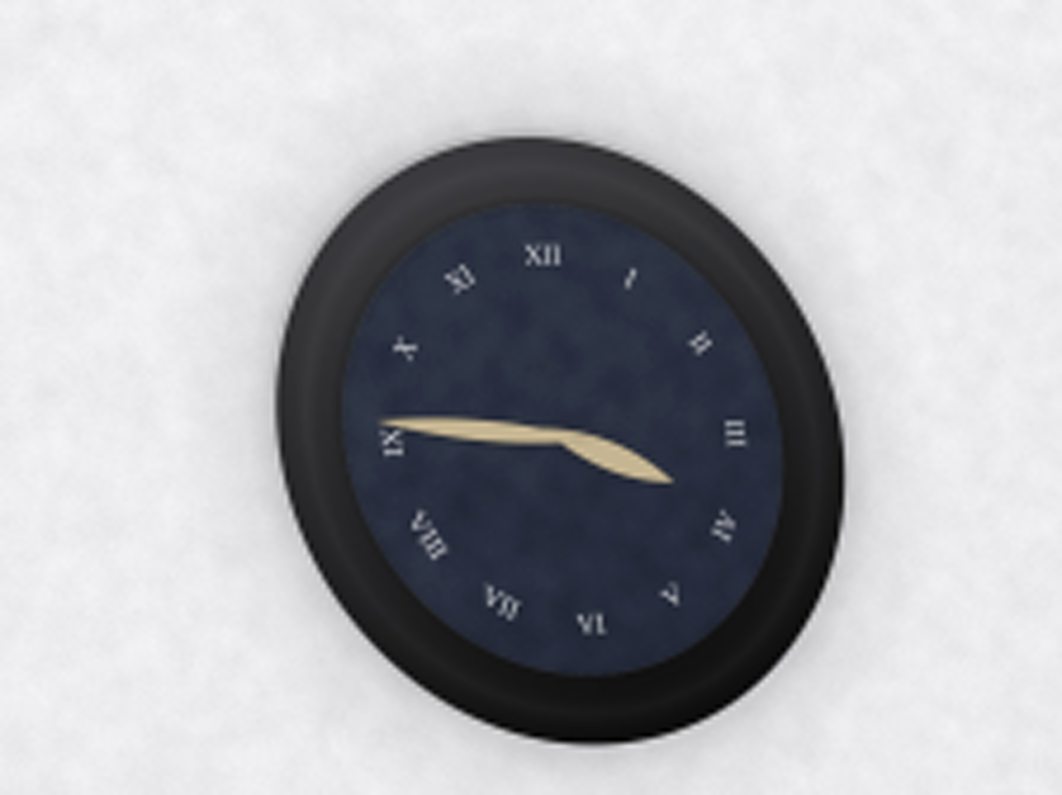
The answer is 3.46
